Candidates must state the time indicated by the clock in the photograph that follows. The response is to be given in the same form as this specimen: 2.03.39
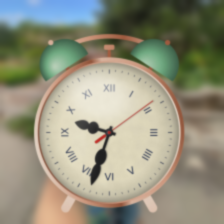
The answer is 9.33.09
